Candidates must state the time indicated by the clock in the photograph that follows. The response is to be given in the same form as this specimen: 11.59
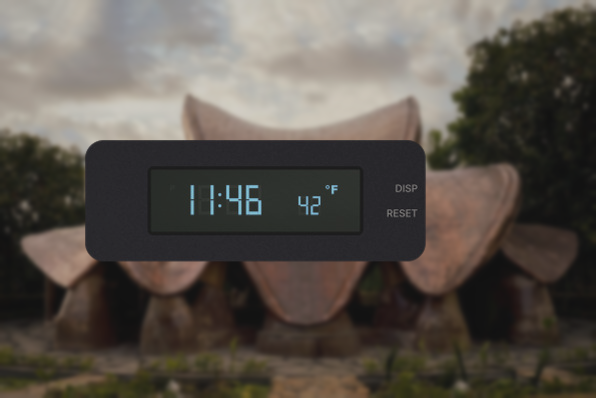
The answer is 11.46
